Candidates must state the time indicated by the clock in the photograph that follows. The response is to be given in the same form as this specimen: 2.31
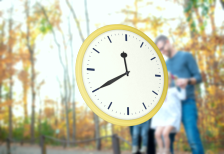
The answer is 11.40
